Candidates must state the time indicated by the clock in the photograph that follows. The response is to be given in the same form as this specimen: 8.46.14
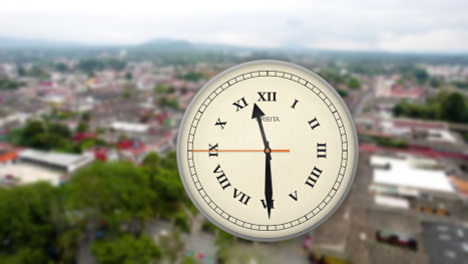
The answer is 11.29.45
